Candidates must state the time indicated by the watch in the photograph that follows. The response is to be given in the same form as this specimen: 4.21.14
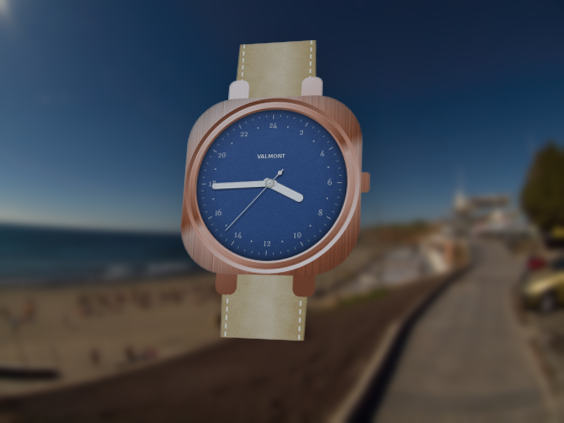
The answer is 7.44.37
